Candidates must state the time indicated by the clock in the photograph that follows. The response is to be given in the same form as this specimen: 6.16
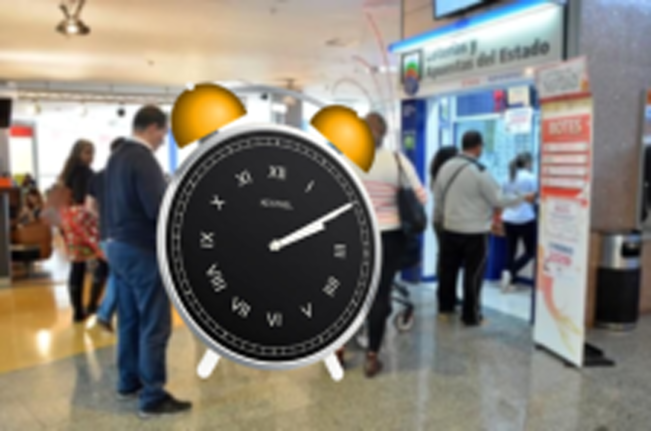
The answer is 2.10
